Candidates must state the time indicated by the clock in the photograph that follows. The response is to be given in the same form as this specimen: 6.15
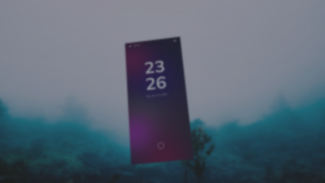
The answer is 23.26
